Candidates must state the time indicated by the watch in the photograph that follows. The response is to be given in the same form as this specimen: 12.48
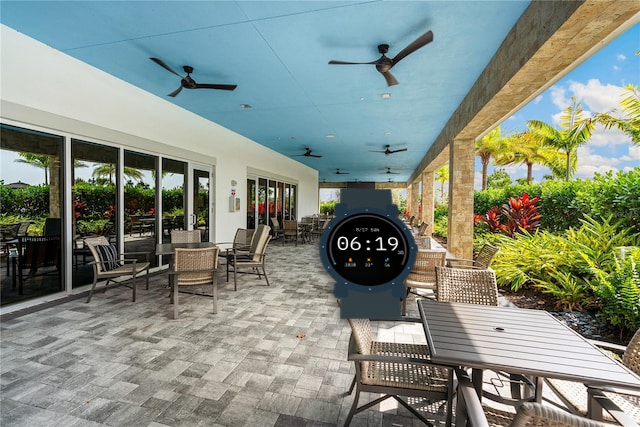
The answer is 6.19
